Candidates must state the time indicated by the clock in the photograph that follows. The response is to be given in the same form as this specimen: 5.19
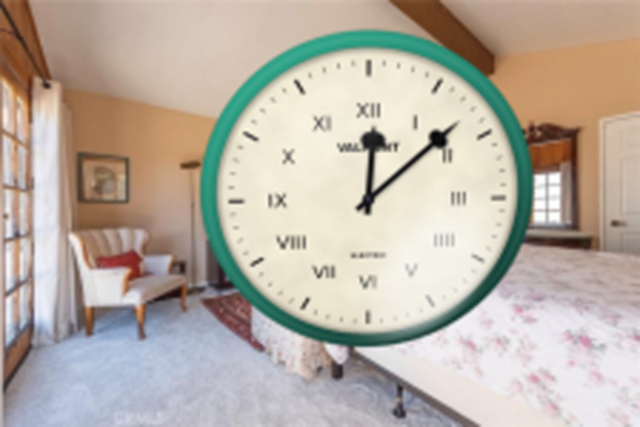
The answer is 12.08
